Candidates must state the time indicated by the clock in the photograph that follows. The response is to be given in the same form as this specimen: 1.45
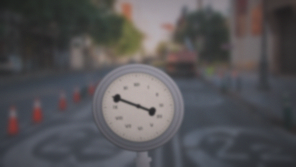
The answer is 3.49
